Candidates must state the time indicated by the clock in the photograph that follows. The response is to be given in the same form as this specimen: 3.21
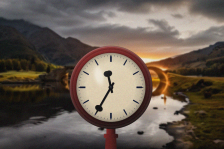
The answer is 11.35
